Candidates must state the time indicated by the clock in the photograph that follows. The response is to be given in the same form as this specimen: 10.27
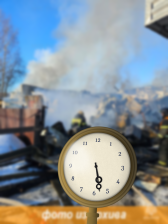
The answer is 5.28
